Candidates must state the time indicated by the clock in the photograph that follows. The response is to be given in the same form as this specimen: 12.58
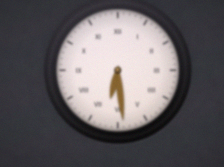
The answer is 6.29
